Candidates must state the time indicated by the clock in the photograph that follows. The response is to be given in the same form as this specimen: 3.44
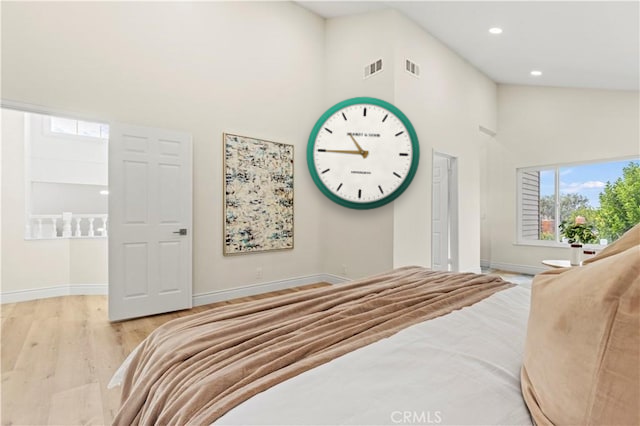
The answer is 10.45
